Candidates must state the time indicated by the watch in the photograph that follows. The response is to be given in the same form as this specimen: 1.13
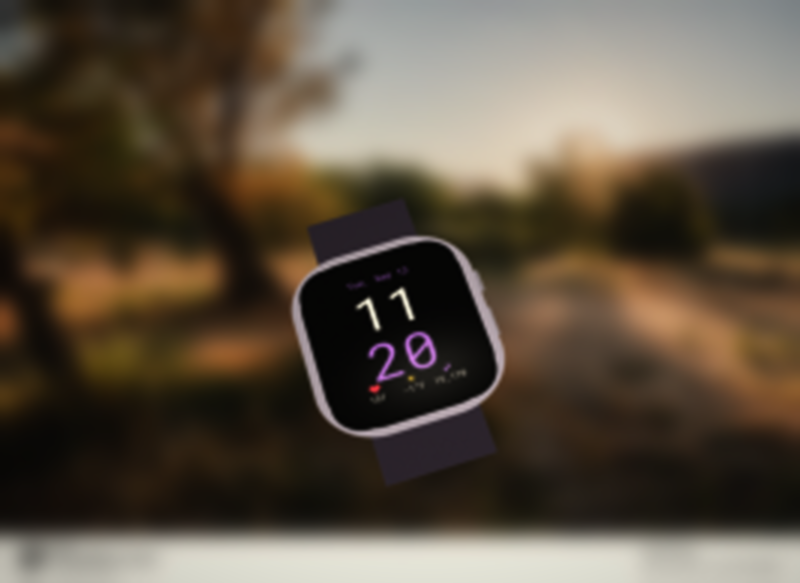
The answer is 11.20
